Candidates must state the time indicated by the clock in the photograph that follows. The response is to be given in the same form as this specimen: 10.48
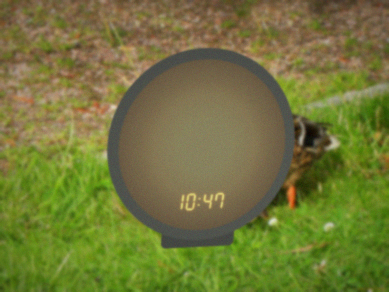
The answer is 10.47
